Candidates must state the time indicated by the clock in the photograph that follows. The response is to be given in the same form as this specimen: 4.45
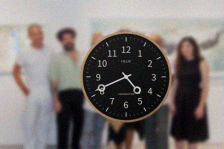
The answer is 4.41
